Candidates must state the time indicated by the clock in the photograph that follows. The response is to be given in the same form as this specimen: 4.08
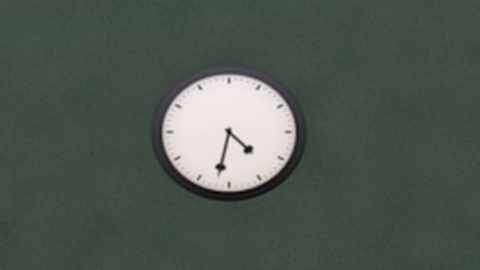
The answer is 4.32
